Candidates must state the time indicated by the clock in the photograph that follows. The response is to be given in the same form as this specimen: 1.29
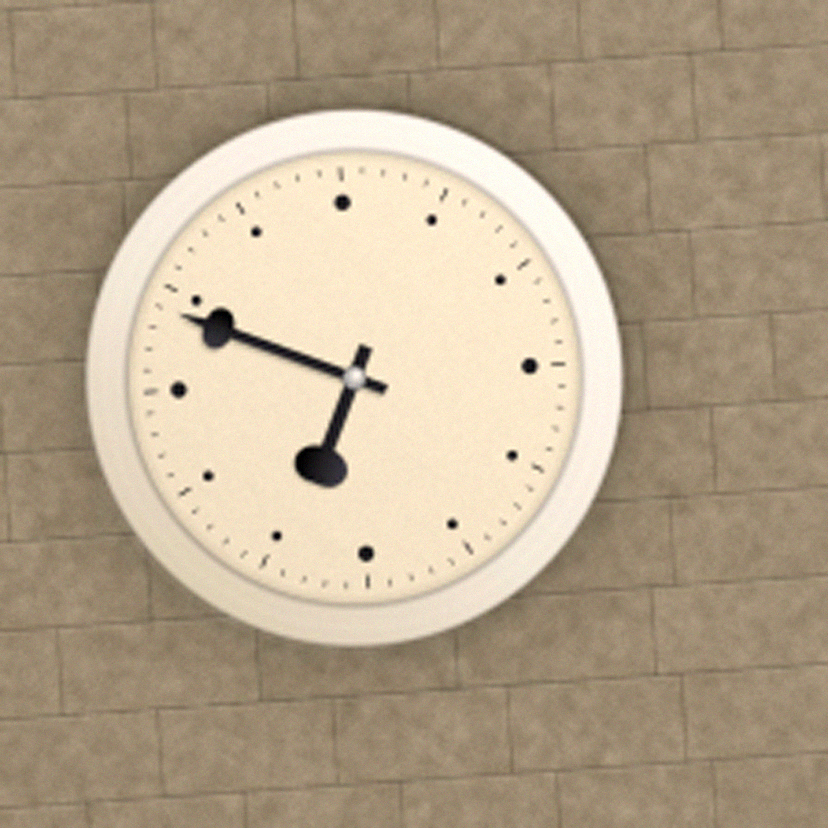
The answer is 6.49
